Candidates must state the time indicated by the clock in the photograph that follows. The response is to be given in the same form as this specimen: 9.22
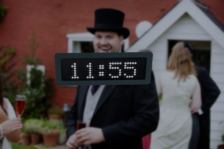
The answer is 11.55
